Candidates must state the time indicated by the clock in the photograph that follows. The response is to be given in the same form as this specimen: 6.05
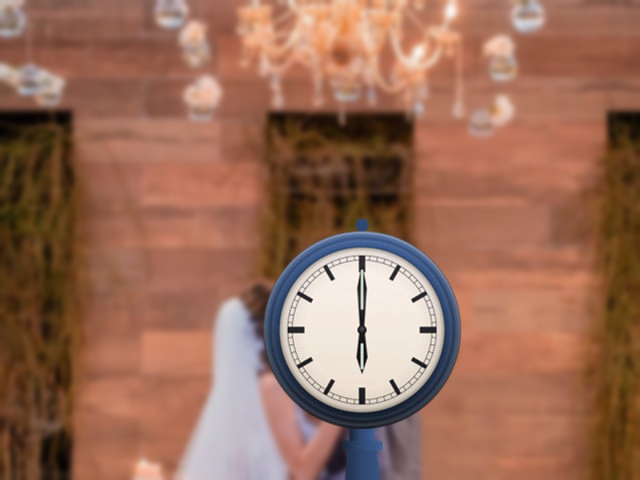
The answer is 6.00
